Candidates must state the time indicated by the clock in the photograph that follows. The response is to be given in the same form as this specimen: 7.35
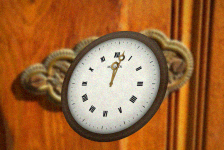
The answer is 12.02
